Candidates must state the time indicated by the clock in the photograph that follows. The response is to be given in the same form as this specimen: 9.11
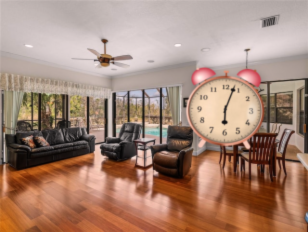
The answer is 6.03
